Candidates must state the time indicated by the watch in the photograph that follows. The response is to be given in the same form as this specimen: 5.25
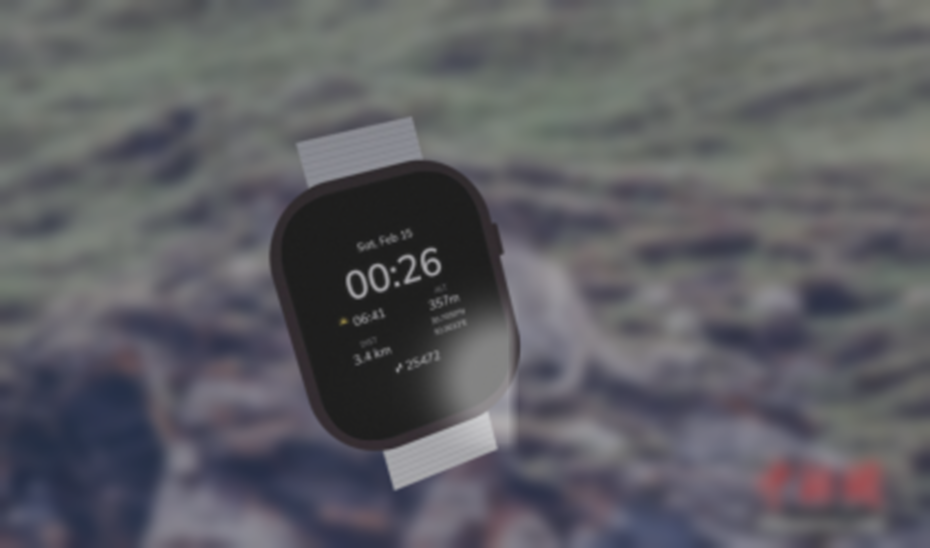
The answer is 0.26
